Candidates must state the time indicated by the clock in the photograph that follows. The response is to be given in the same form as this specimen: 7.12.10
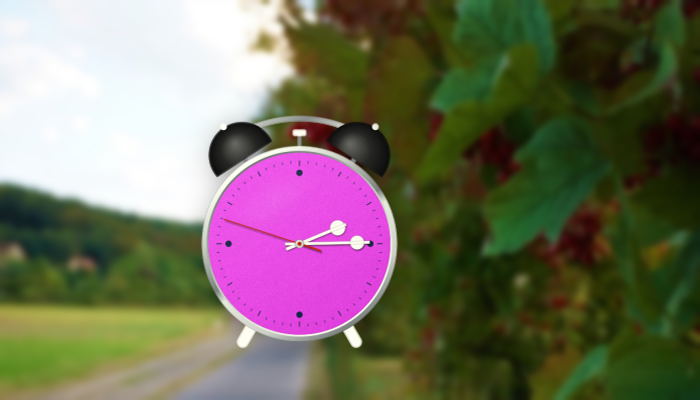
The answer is 2.14.48
